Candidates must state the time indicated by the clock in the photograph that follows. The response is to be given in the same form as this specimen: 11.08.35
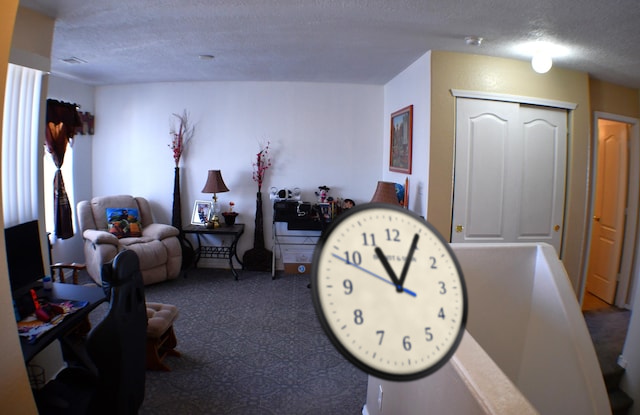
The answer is 11.04.49
